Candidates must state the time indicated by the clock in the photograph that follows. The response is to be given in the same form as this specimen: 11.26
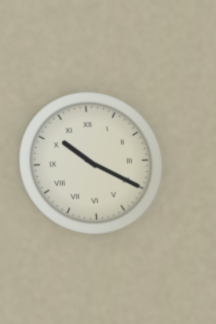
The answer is 10.20
